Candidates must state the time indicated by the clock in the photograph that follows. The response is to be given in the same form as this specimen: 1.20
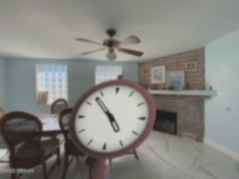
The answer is 4.53
